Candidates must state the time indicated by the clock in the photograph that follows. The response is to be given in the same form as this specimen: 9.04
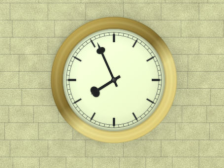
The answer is 7.56
